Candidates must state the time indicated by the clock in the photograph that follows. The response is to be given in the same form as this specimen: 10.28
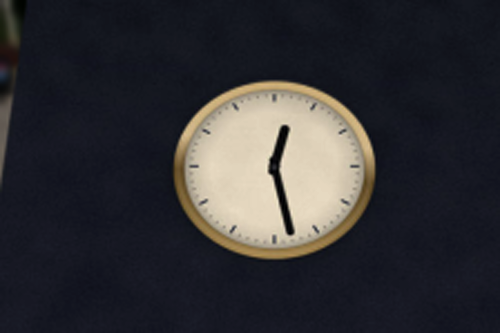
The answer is 12.28
